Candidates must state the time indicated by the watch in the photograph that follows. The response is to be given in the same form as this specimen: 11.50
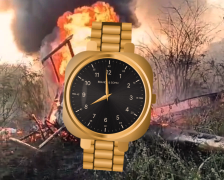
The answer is 7.59
